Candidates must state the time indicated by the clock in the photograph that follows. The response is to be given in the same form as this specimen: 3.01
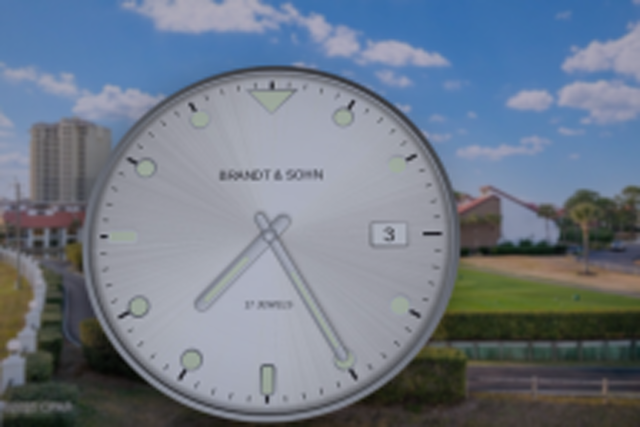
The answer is 7.25
